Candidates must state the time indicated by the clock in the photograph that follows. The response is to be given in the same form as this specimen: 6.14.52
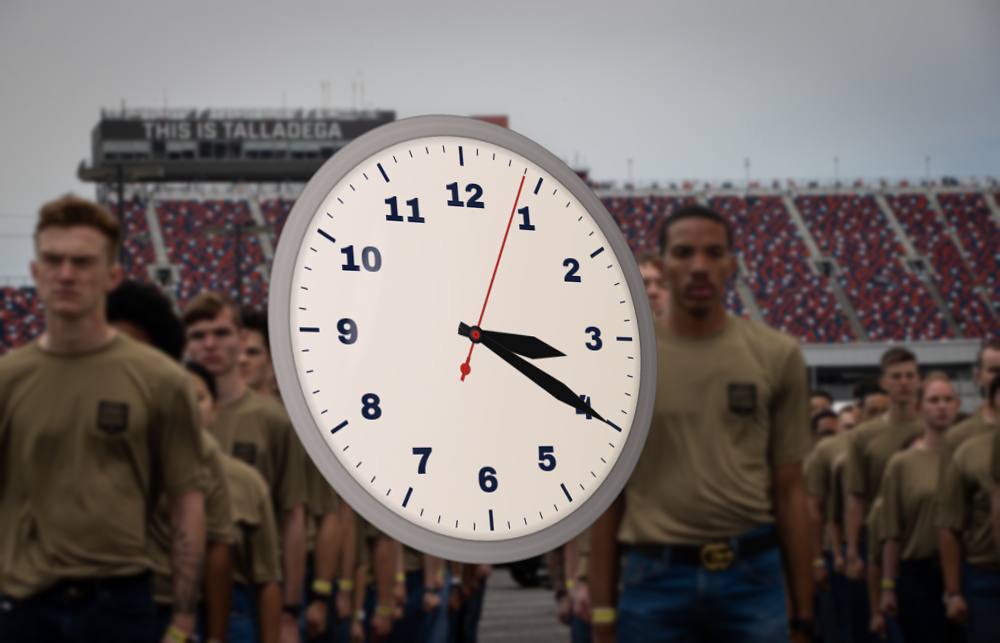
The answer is 3.20.04
